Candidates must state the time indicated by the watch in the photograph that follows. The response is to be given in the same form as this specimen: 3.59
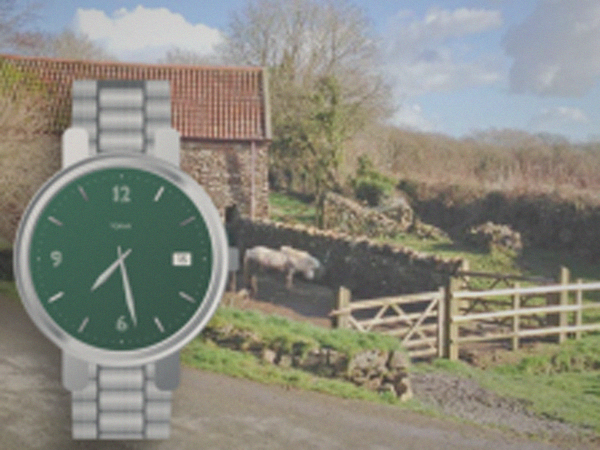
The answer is 7.28
